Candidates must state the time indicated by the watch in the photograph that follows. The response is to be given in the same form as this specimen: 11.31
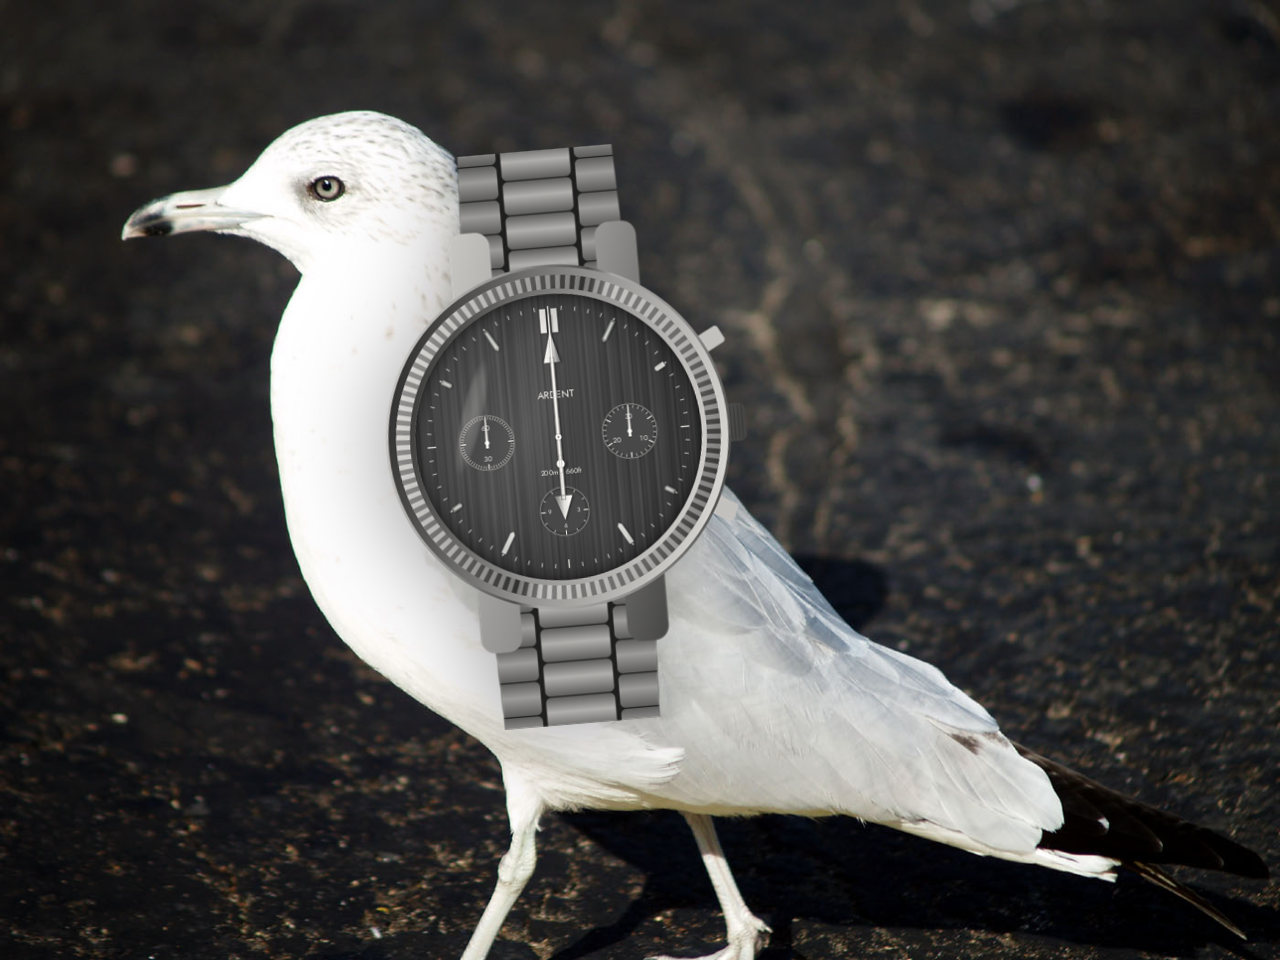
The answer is 6.00
